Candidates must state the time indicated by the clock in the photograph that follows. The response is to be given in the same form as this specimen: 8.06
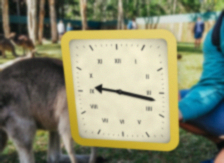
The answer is 9.17
